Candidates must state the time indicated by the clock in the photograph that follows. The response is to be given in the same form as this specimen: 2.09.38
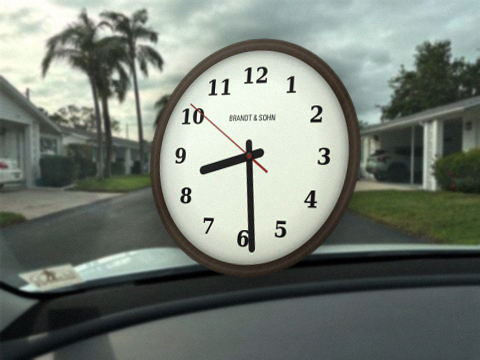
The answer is 8.28.51
